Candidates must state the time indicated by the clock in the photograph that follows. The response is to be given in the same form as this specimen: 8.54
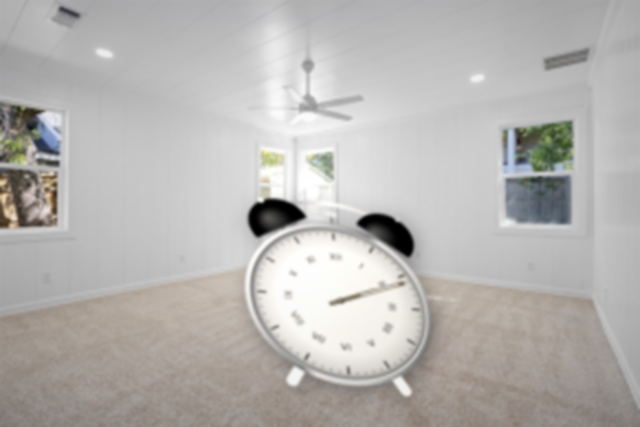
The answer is 2.11
